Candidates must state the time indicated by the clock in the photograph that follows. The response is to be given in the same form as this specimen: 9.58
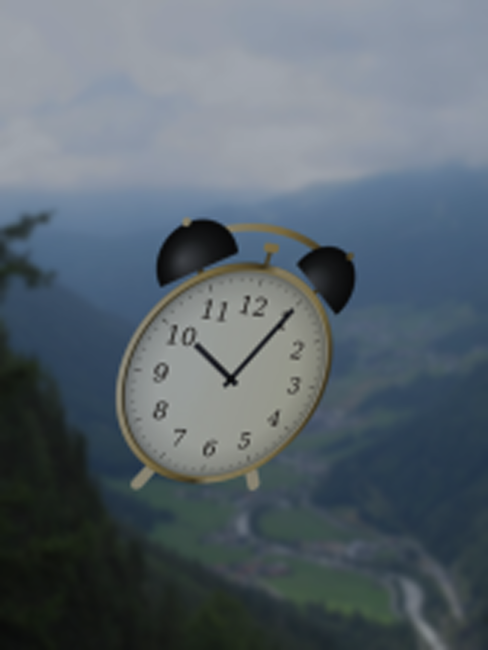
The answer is 10.05
